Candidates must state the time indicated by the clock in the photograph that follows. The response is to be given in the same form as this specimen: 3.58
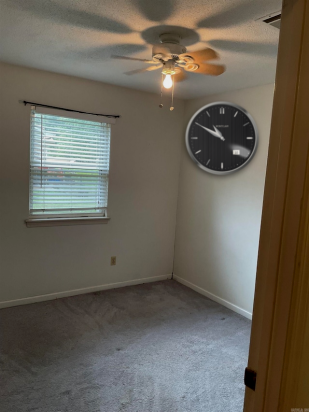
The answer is 10.50
